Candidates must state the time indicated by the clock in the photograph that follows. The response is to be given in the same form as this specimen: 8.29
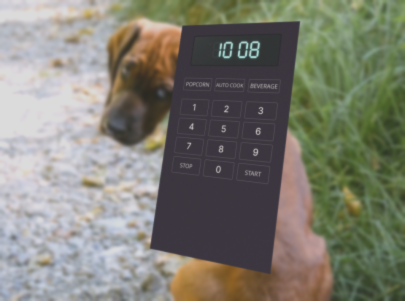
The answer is 10.08
